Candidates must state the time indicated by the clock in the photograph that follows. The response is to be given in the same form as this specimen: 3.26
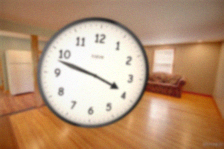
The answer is 3.48
